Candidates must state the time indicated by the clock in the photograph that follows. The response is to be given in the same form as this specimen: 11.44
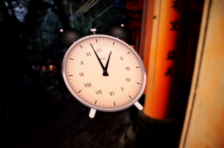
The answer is 12.58
